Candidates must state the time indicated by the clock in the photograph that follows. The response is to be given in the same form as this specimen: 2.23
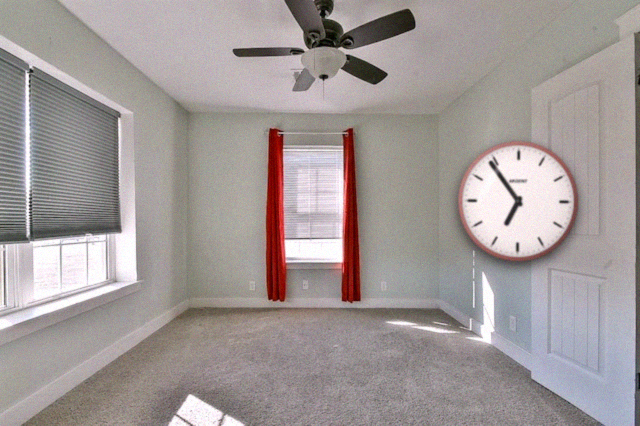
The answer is 6.54
